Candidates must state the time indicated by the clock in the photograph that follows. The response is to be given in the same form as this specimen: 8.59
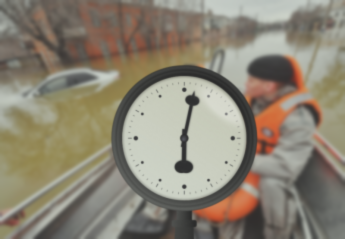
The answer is 6.02
